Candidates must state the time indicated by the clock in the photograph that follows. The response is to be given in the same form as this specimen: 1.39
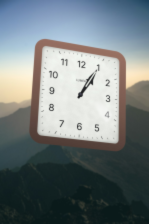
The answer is 1.05
